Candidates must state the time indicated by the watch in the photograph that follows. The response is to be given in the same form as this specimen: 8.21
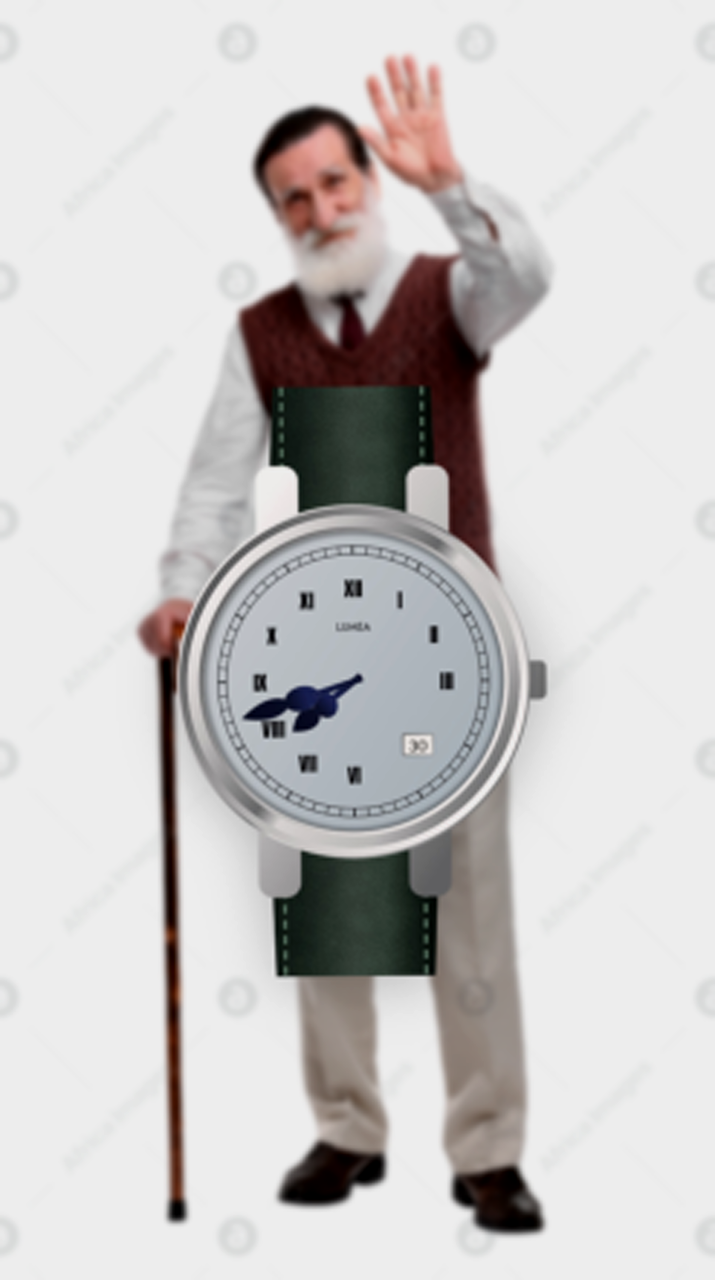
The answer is 7.42
